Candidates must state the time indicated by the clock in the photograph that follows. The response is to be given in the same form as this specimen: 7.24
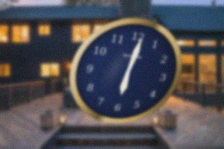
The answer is 6.01
